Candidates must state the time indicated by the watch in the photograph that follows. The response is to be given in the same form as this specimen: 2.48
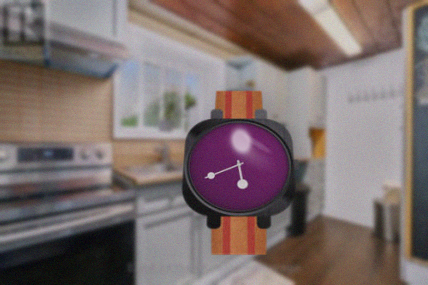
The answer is 5.41
